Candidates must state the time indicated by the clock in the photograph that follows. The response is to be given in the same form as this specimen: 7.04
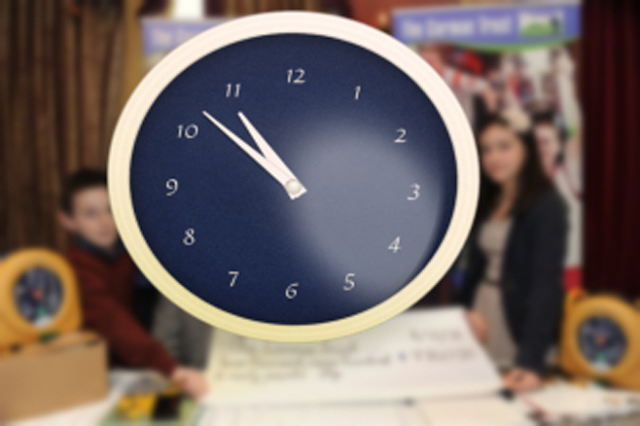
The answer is 10.52
